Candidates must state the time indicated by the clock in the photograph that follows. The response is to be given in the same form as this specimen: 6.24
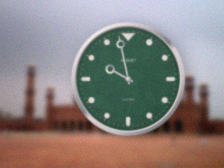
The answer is 9.58
